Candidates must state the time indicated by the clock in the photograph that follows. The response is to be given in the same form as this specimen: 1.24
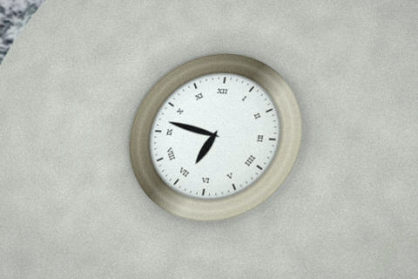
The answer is 6.47
